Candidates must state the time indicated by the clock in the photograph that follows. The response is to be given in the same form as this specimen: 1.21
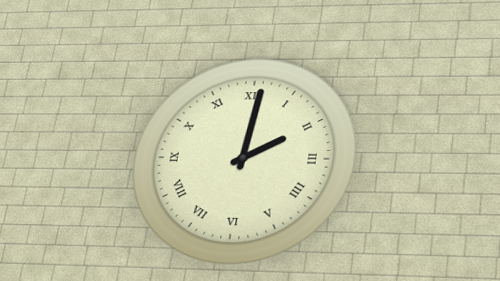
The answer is 2.01
